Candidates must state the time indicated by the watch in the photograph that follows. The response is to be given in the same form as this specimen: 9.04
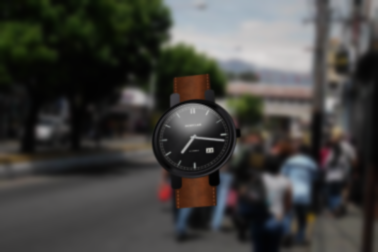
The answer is 7.17
